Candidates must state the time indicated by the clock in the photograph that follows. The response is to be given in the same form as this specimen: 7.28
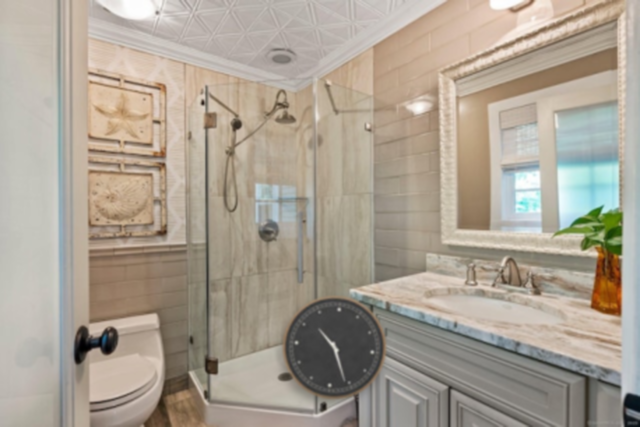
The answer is 10.26
